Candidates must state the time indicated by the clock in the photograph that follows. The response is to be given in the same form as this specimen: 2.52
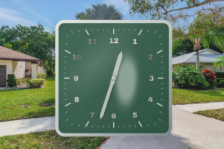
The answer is 12.33
